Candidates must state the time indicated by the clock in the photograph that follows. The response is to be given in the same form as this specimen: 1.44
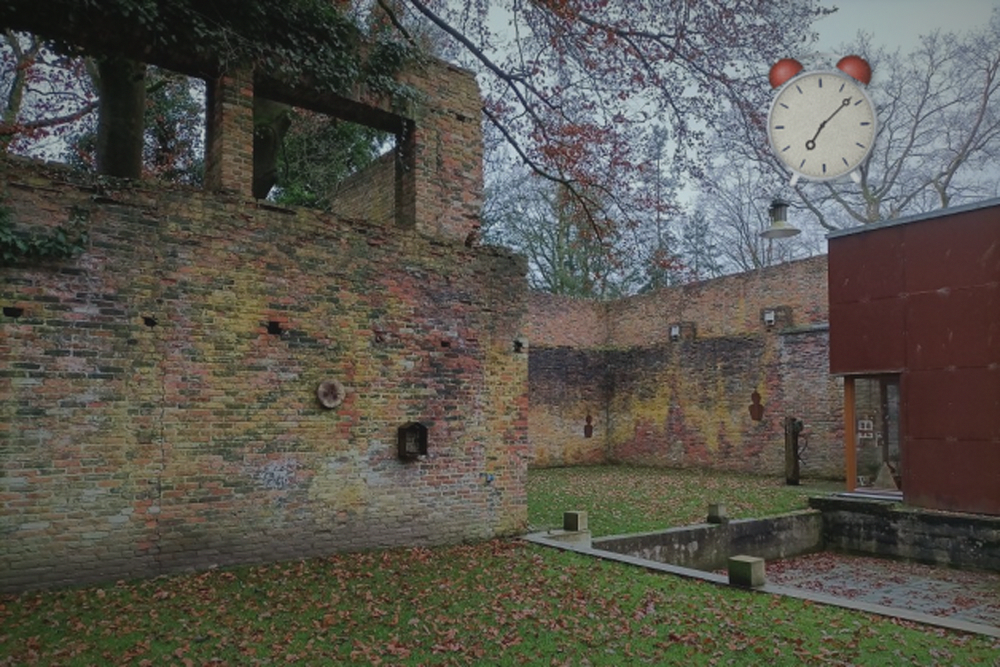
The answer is 7.08
